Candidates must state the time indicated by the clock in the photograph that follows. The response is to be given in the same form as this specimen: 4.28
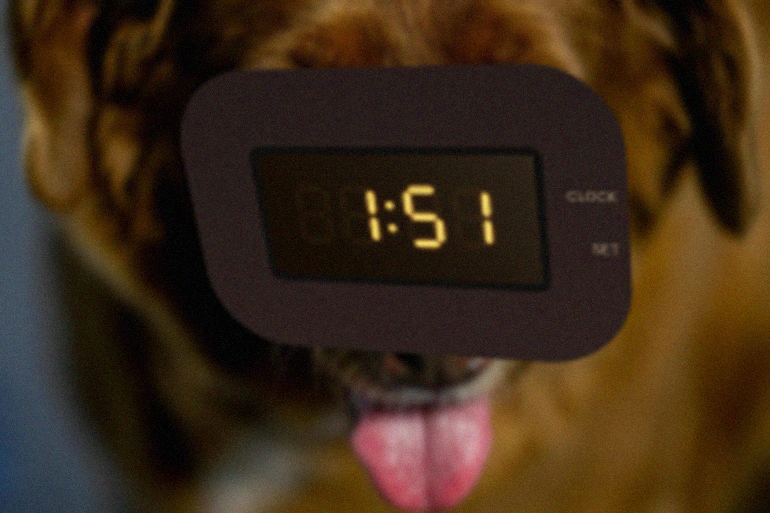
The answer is 1.51
